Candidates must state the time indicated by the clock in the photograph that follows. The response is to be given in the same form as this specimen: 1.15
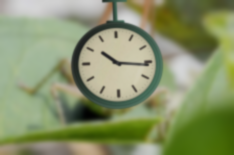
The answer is 10.16
